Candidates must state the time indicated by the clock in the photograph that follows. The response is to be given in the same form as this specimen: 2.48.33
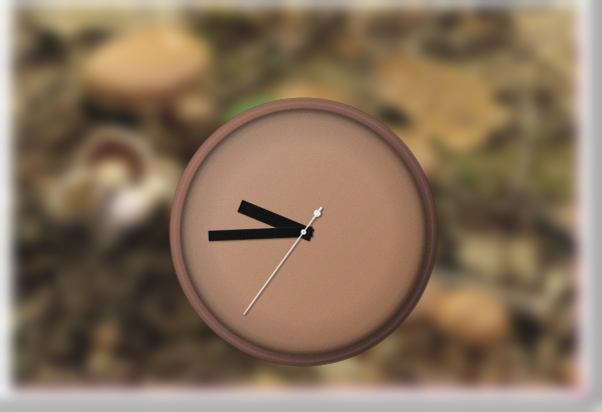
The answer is 9.44.36
